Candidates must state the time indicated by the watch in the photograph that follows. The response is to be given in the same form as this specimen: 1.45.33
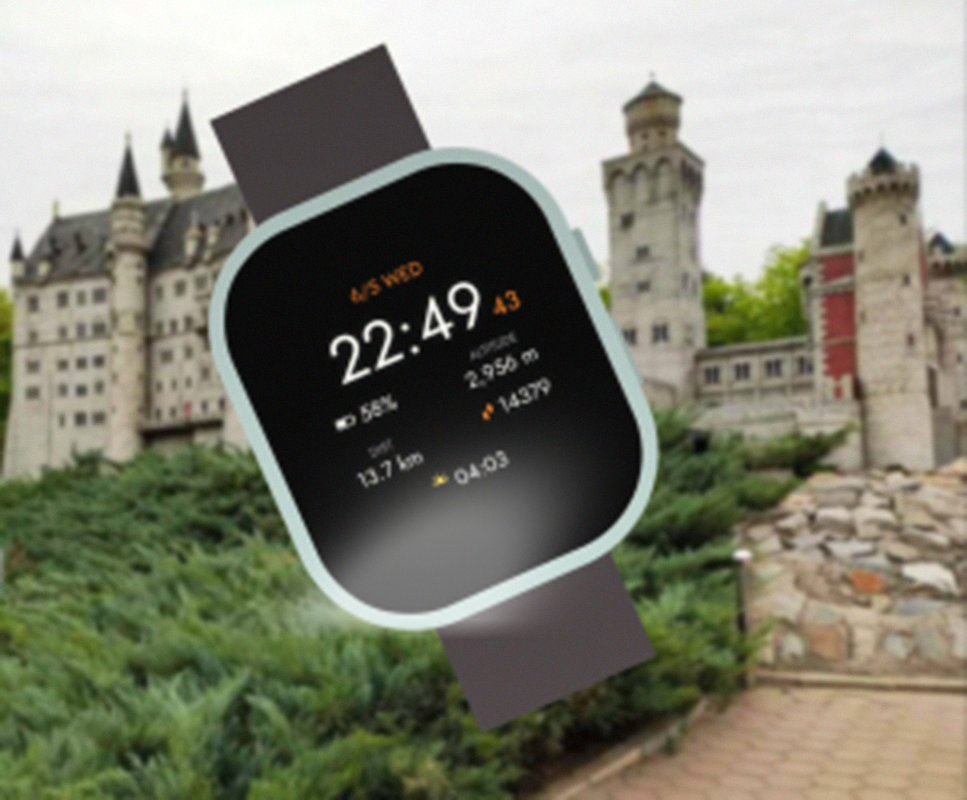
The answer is 22.49.43
